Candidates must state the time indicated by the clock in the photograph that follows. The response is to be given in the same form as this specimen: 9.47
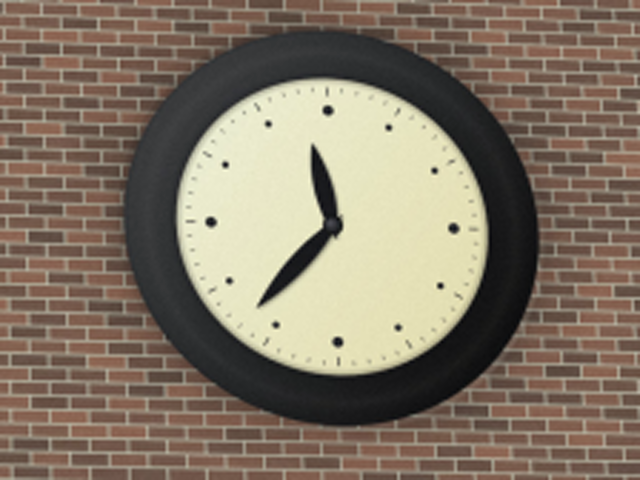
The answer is 11.37
